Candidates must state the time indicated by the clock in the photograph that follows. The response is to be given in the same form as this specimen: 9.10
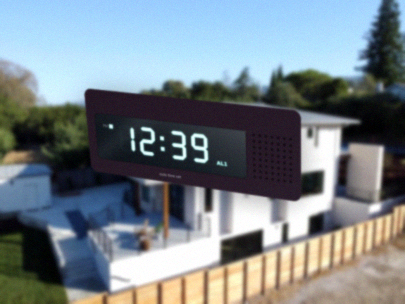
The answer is 12.39
